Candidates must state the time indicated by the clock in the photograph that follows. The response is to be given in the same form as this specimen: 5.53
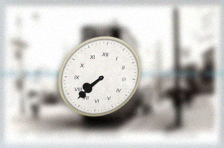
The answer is 7.37
